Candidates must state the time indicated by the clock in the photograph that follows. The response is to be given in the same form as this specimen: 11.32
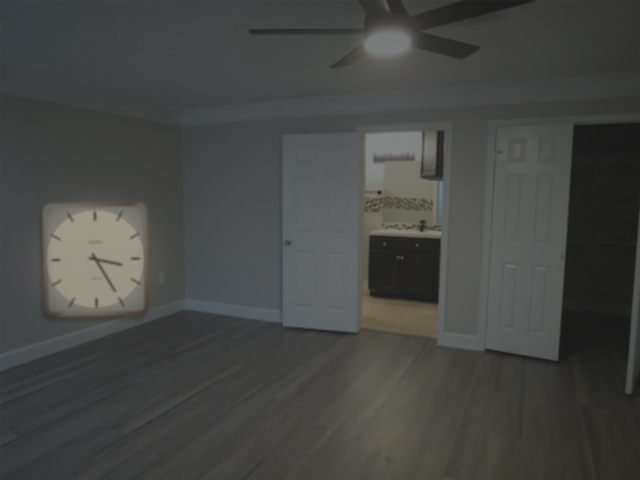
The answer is 3.25
